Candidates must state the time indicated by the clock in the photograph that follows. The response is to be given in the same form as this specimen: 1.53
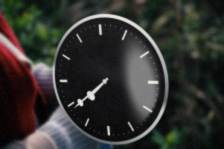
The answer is 7.39
